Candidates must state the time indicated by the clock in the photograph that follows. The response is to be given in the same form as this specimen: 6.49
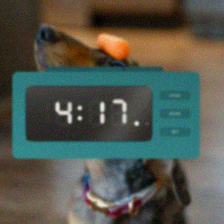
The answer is 4.17
